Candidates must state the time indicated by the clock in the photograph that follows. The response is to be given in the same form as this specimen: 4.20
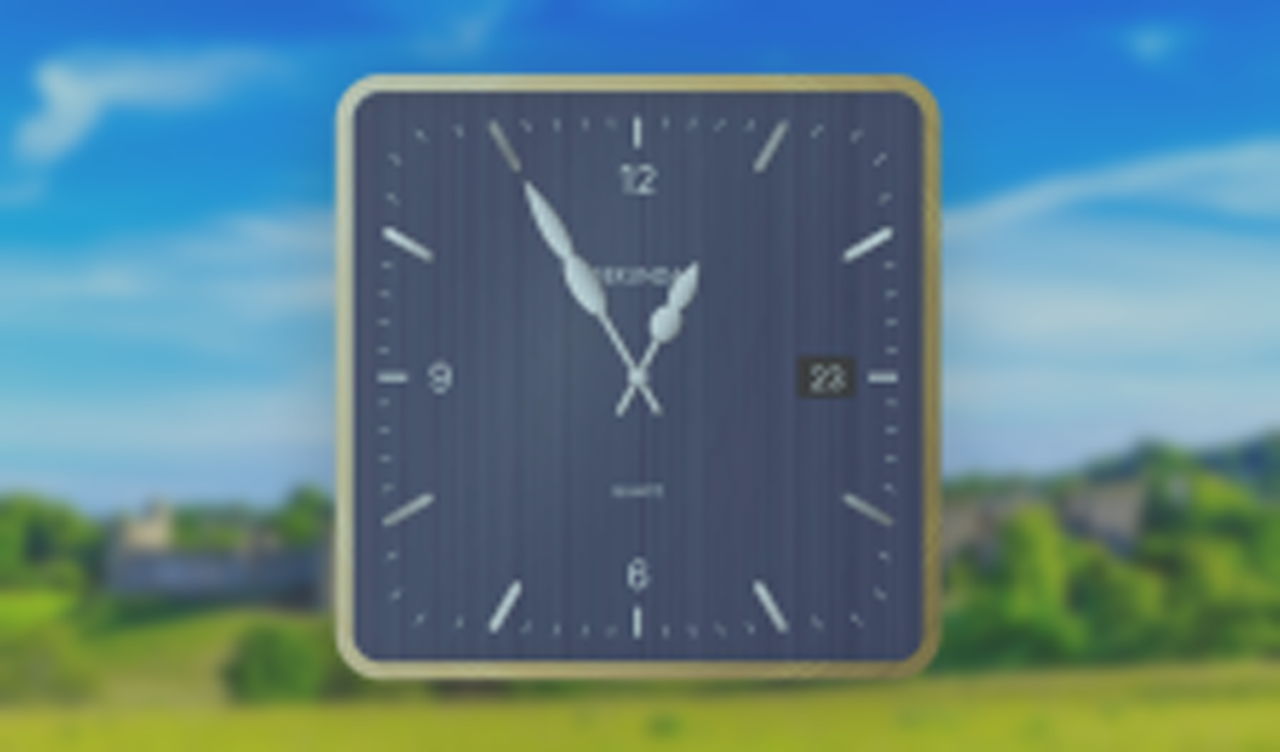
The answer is 12.55
